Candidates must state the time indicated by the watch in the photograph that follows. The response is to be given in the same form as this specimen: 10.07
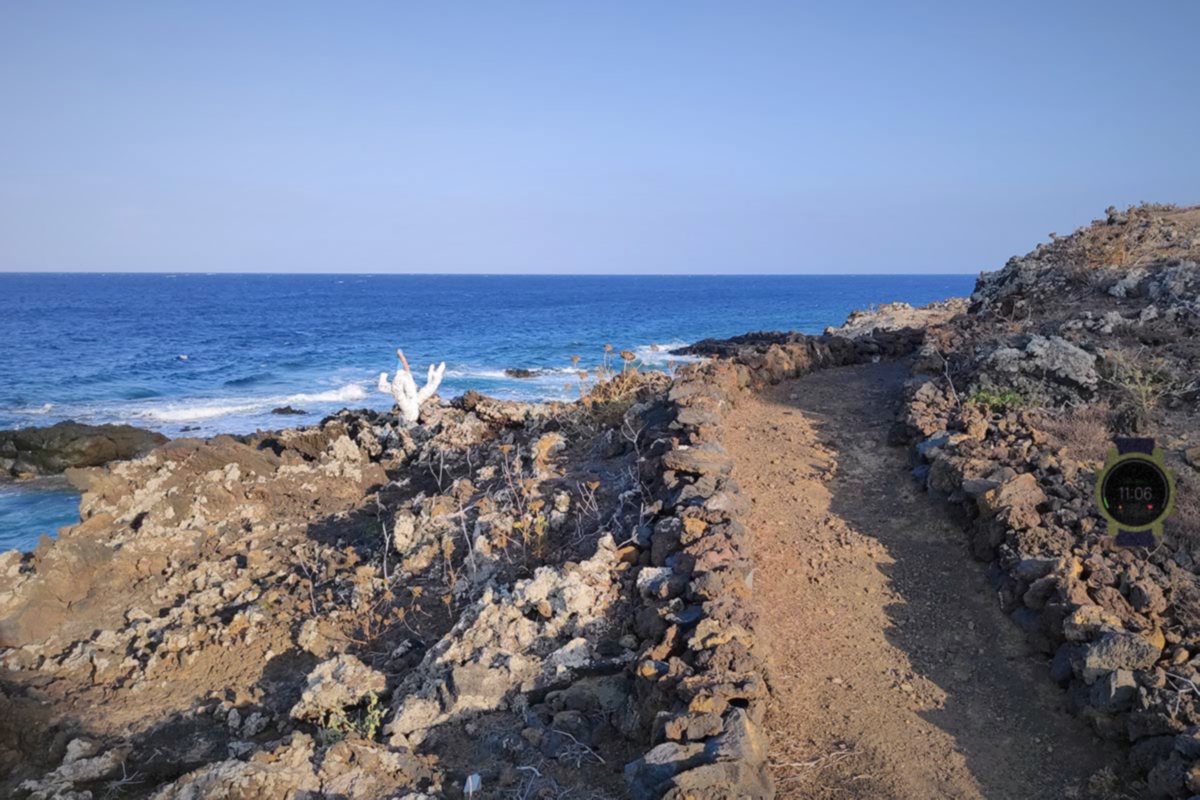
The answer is 11.06
